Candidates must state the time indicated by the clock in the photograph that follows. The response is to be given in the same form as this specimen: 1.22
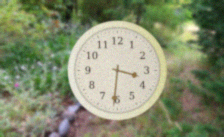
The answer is 3.31
